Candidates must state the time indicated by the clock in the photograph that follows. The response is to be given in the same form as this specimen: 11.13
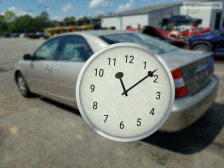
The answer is 11.08
